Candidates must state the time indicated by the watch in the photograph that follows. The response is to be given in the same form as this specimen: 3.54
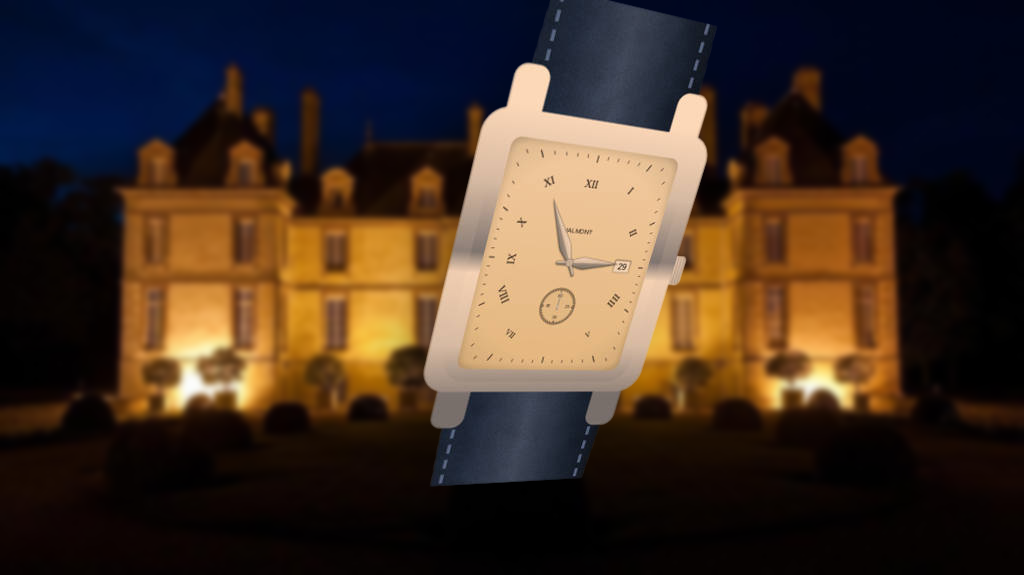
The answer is 2.55
